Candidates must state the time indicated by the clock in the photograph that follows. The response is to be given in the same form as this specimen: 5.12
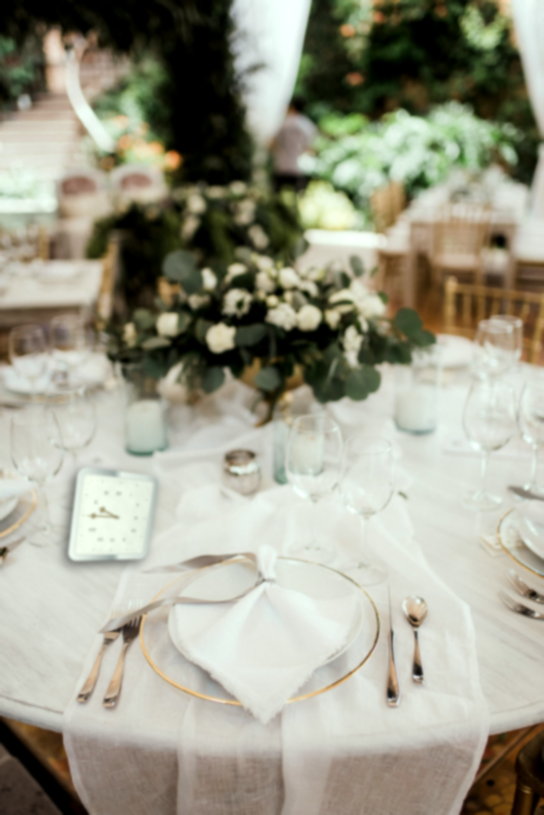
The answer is 9.45
